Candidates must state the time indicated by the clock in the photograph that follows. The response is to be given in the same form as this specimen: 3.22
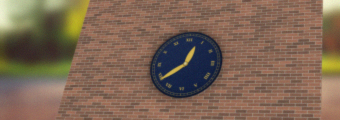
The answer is 12.39
